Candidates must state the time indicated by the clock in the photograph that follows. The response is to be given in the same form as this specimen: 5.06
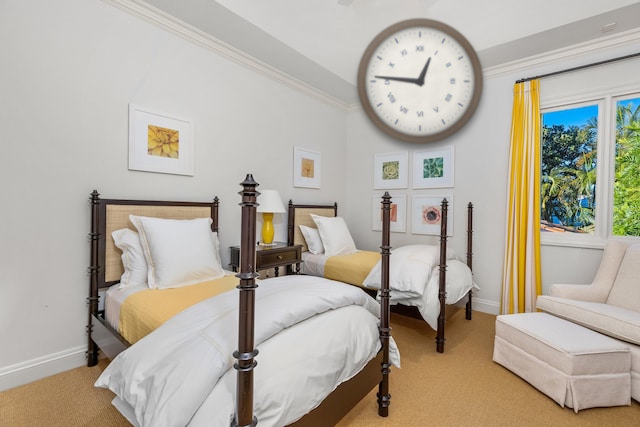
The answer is 12.46
